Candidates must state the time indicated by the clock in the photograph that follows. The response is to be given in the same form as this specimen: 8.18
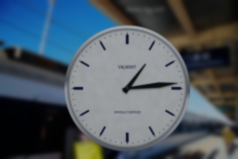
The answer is 1.14
